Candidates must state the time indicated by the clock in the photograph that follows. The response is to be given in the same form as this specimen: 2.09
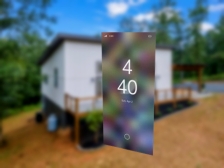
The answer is 4.40
